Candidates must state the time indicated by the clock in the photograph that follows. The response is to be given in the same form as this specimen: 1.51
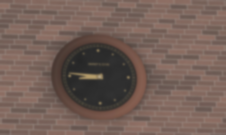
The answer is 8.46
